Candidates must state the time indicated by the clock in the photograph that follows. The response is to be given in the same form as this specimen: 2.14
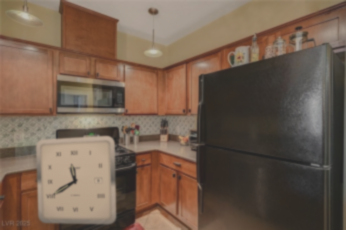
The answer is 11.40
